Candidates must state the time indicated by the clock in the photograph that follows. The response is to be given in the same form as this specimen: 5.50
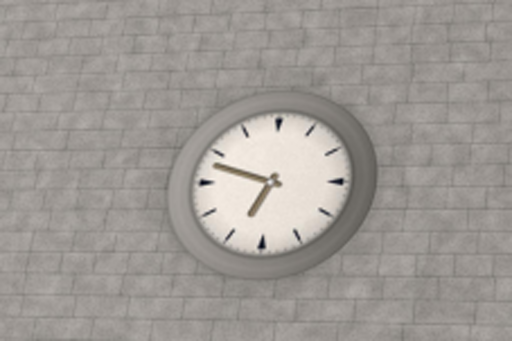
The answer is 6.48
